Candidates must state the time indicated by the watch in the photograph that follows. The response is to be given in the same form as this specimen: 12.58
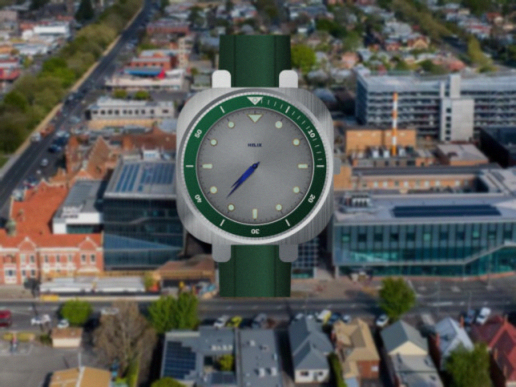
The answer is 7.37
